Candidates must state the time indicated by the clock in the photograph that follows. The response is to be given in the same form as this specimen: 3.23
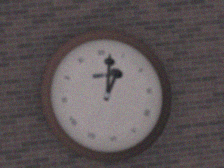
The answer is 1.02
